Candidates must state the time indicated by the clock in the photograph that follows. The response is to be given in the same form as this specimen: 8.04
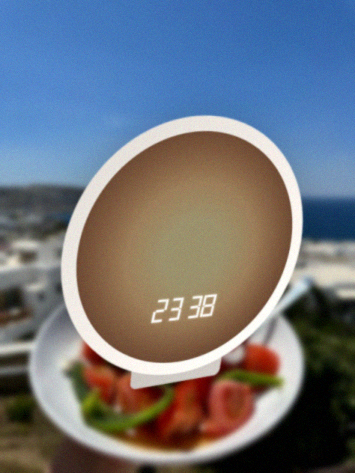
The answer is 23.38
